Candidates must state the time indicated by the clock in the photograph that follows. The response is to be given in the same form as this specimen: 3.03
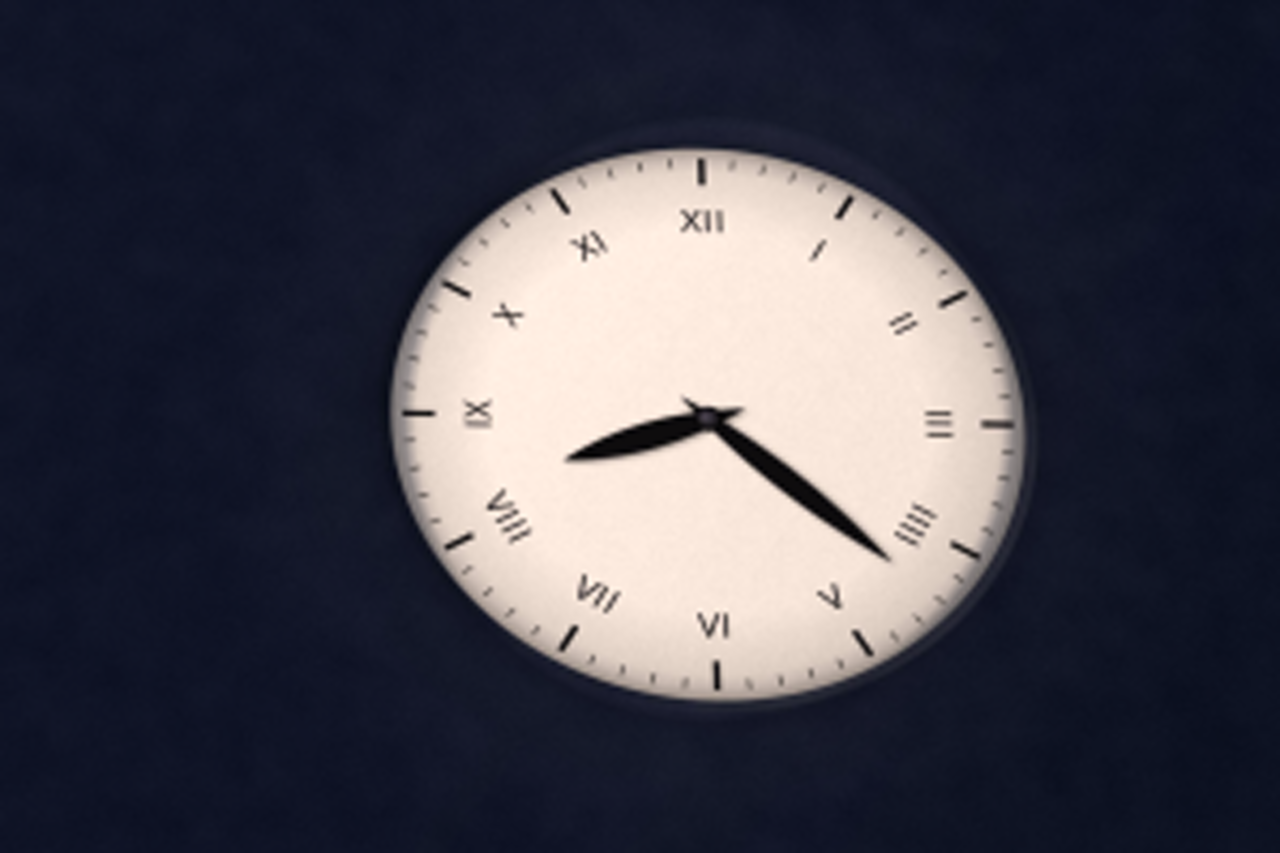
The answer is 8.22
